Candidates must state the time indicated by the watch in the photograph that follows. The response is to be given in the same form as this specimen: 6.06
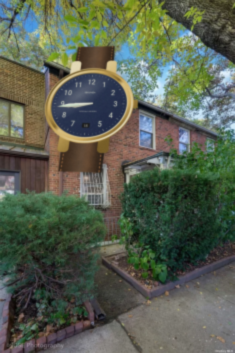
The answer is 8.44
